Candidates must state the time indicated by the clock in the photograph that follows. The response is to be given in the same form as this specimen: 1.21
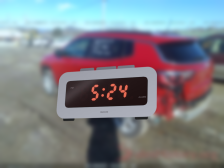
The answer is 5.24
